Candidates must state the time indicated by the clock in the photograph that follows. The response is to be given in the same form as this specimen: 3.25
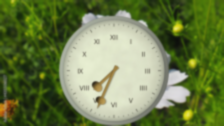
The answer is 7.34
